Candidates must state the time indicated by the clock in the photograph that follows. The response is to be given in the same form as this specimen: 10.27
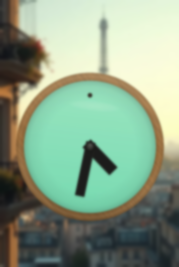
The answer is 4.32
